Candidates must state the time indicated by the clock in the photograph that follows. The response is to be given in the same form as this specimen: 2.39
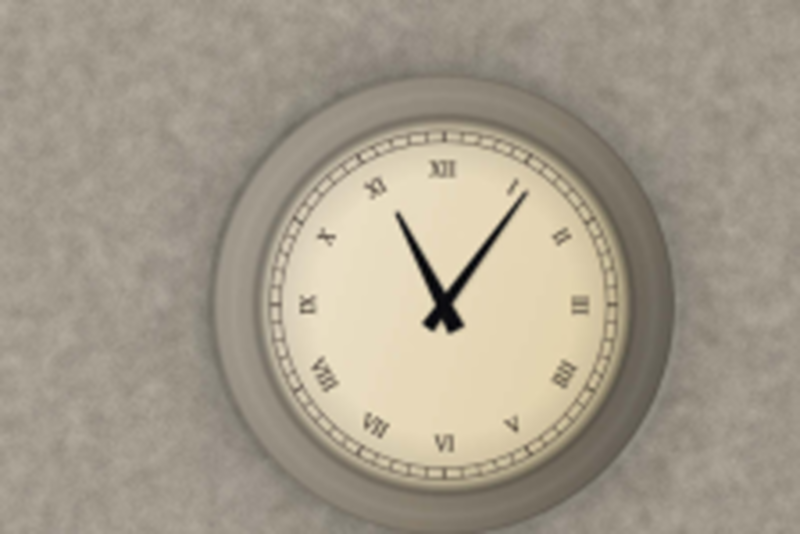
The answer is 11.06
